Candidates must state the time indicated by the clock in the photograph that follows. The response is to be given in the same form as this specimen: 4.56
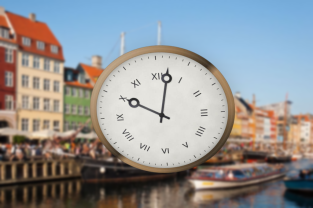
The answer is 10.02
